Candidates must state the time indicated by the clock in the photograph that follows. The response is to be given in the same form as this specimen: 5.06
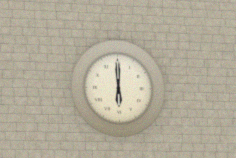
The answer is 6.00
